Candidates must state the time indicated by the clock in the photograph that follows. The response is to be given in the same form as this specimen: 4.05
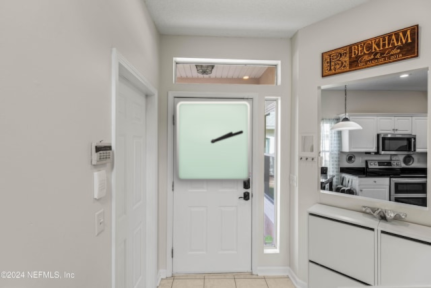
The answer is 2.12
